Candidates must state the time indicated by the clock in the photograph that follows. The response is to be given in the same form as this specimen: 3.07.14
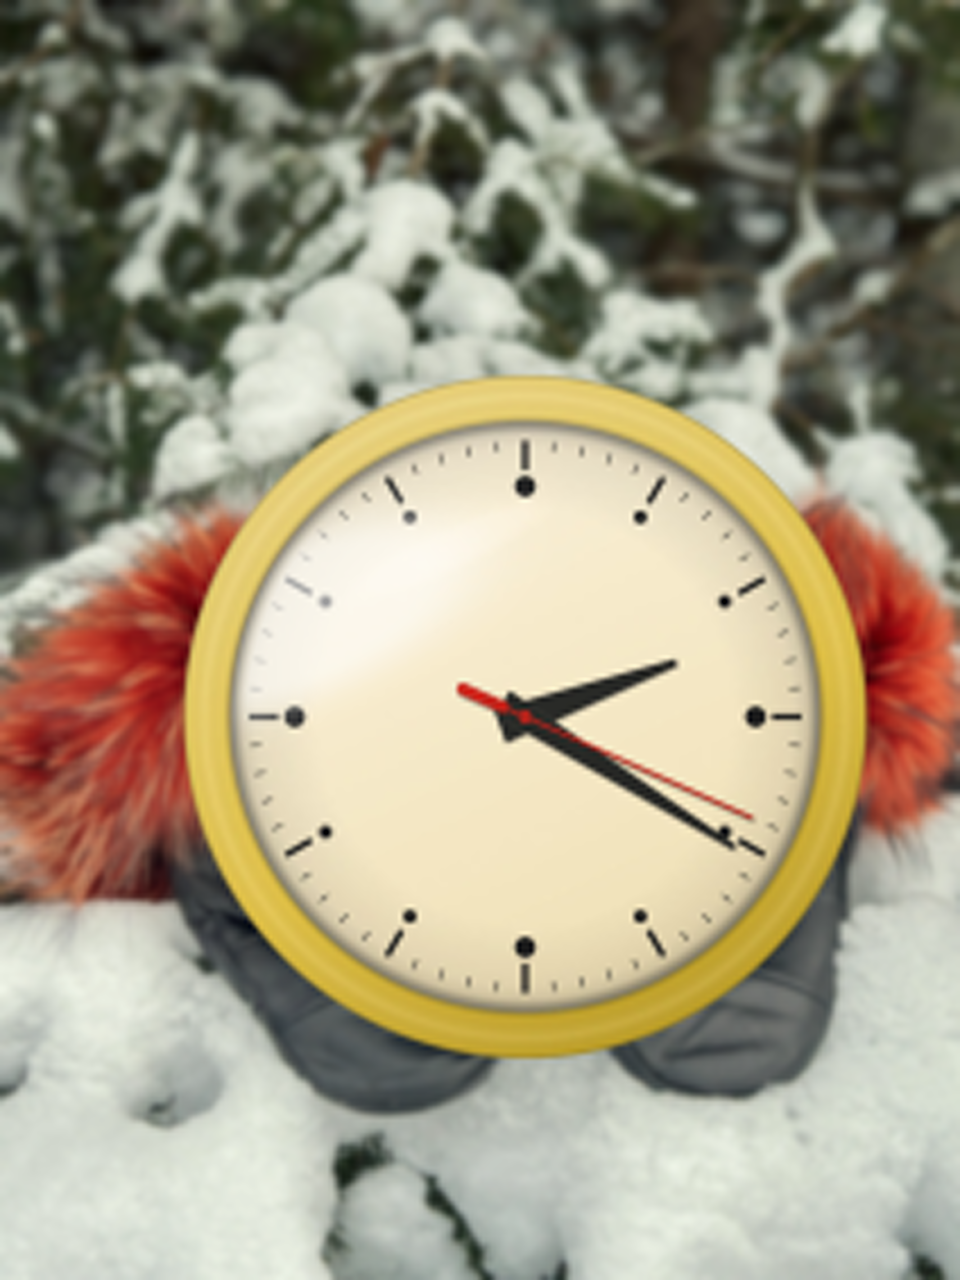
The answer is 2.20.19
